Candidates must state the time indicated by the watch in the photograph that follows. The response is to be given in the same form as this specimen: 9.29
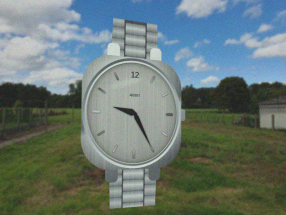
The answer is 9.25
